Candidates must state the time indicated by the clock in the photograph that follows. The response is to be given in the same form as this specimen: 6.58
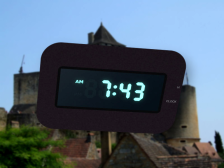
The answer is 7.43
